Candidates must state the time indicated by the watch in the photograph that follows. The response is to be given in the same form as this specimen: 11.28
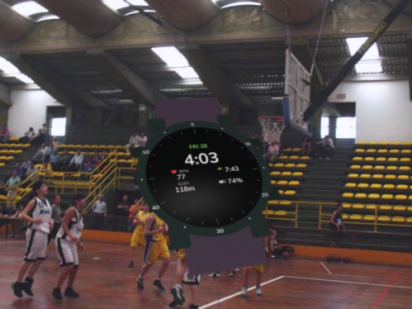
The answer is 4.03
